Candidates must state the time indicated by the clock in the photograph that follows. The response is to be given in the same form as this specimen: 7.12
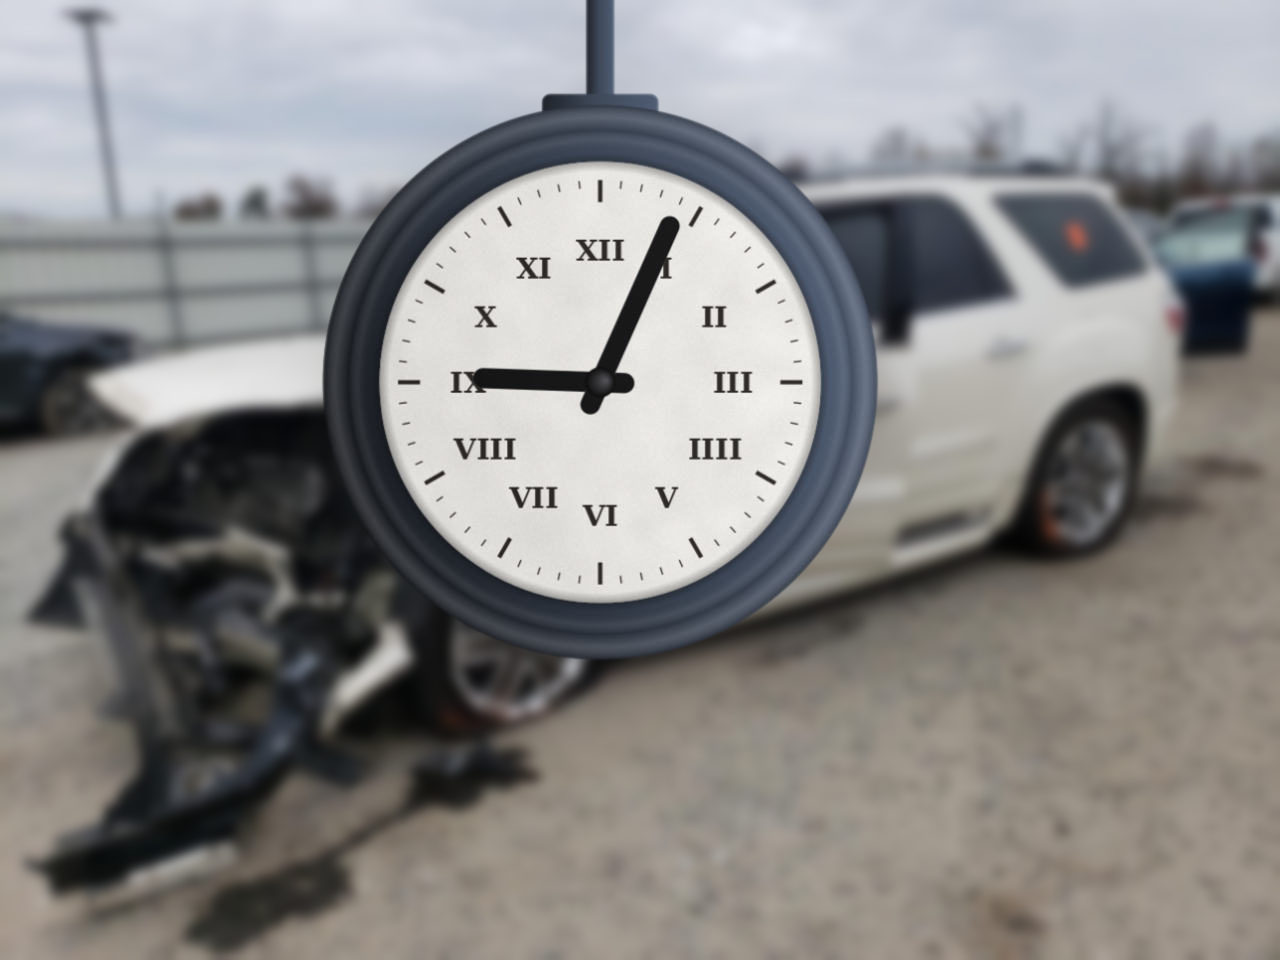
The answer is 9.04
